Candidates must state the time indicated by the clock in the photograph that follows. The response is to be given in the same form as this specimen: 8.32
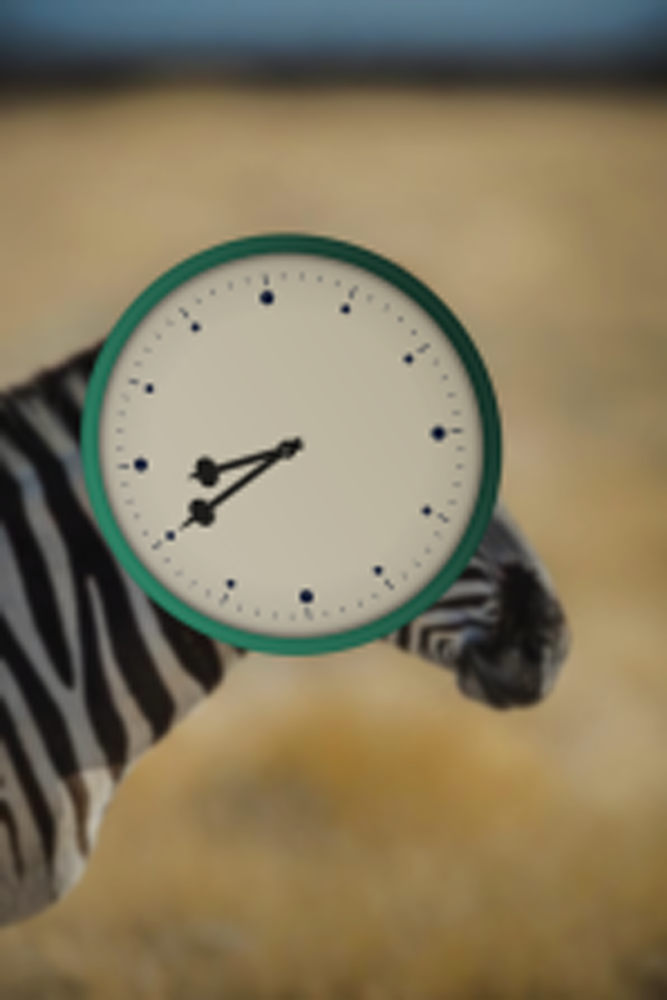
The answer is 8.40
